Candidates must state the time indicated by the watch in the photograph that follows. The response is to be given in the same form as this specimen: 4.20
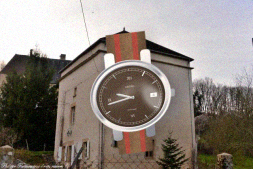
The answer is 9.43
